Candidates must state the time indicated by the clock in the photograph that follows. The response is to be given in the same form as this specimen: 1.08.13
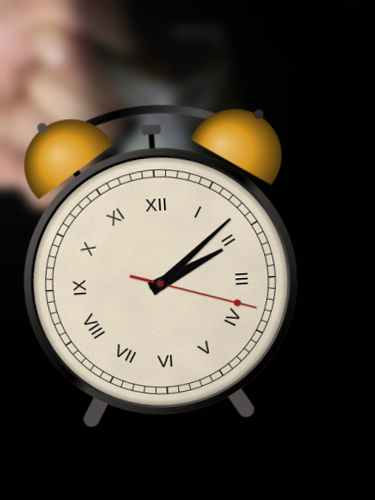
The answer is 2.08.18
